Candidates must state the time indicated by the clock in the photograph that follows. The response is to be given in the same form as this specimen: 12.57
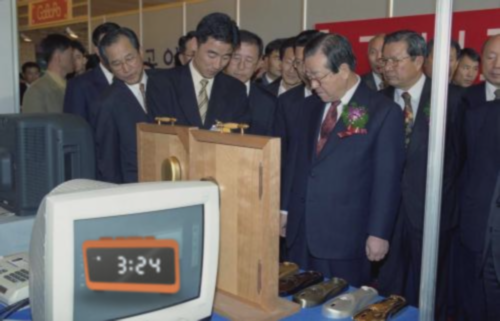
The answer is 3.24
